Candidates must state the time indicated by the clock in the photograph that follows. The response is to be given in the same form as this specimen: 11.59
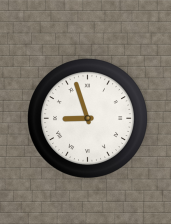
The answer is 8.57
